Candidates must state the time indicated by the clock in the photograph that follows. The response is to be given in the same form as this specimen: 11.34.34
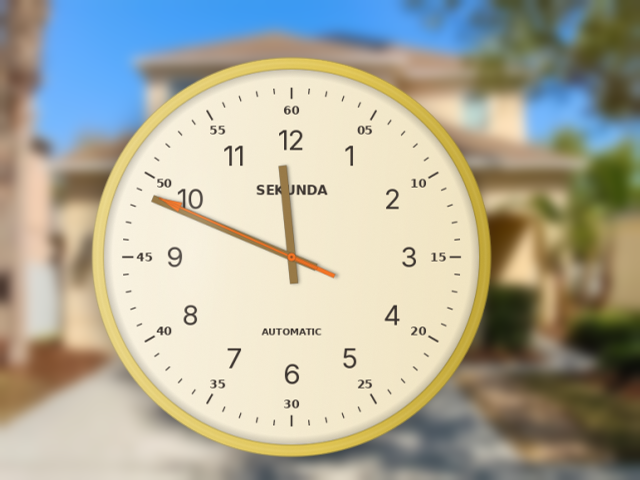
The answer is 11.48.49
